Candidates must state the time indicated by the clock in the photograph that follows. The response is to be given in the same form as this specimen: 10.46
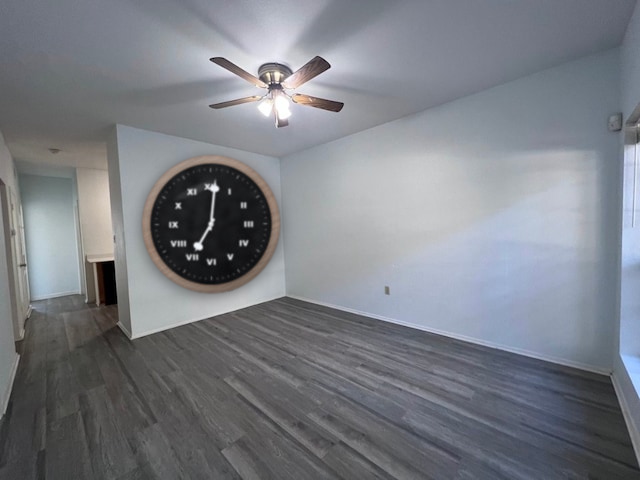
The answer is 7.01
